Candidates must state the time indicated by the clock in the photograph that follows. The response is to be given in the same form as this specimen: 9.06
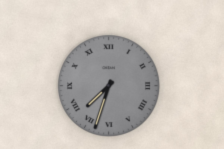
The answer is 7.33
